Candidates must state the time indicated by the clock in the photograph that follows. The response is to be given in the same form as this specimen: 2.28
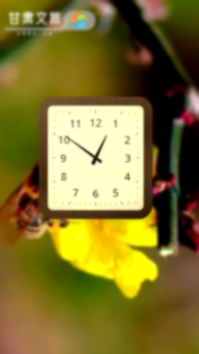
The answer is 12.51
